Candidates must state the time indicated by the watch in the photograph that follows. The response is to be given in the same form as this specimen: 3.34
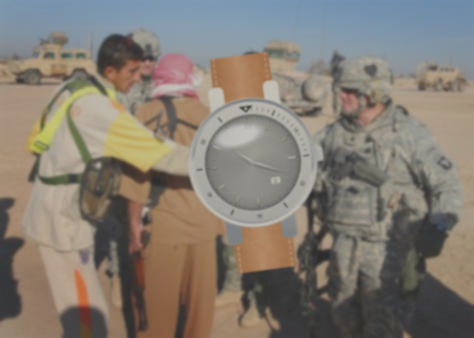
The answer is 10.19
